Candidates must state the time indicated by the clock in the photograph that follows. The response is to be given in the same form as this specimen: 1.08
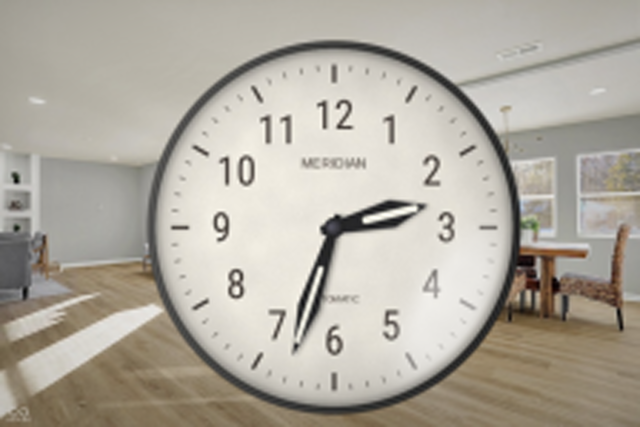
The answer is 2.33
